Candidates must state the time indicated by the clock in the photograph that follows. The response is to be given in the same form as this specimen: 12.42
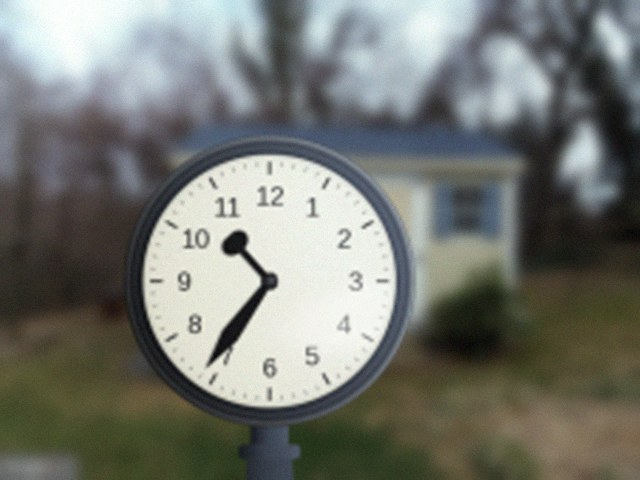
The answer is 10.36
